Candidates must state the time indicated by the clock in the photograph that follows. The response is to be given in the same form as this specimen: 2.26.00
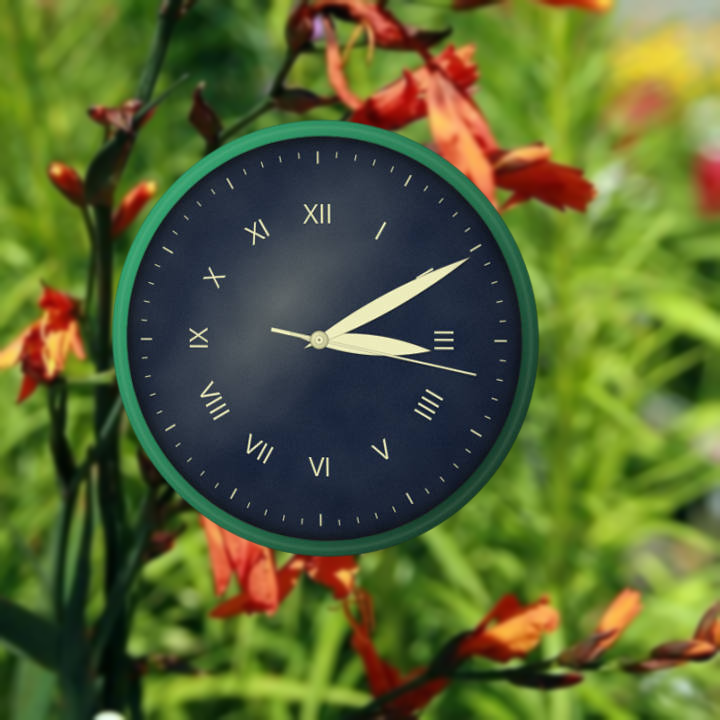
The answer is 3.10.17
